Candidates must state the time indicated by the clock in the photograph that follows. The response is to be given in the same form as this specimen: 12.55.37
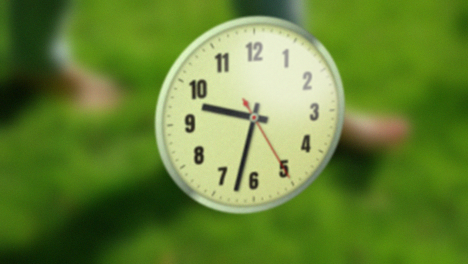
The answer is 9.32.25
